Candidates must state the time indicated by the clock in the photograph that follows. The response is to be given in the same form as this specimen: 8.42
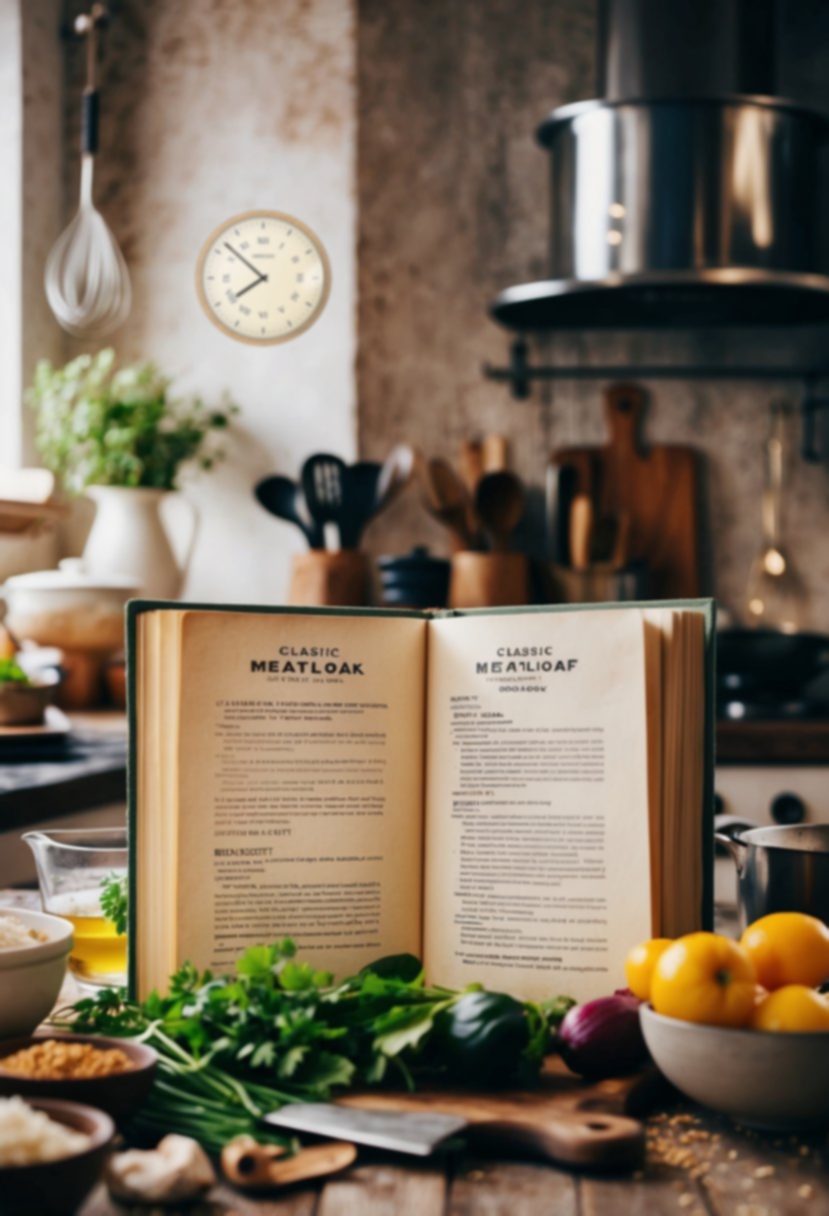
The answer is 7.52
